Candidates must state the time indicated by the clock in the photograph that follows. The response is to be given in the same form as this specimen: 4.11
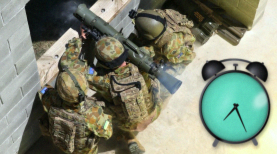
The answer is 7.26
